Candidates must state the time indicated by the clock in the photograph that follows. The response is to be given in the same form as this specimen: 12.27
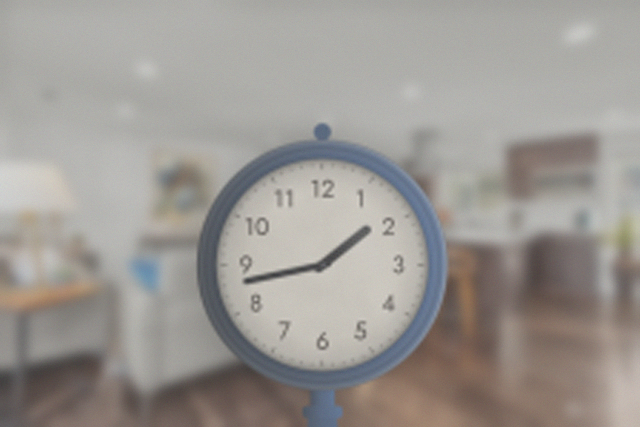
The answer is 1.43
